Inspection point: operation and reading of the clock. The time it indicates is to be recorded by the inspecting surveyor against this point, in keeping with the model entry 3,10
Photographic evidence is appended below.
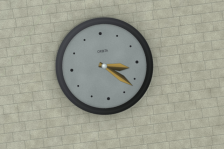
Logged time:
3,22
